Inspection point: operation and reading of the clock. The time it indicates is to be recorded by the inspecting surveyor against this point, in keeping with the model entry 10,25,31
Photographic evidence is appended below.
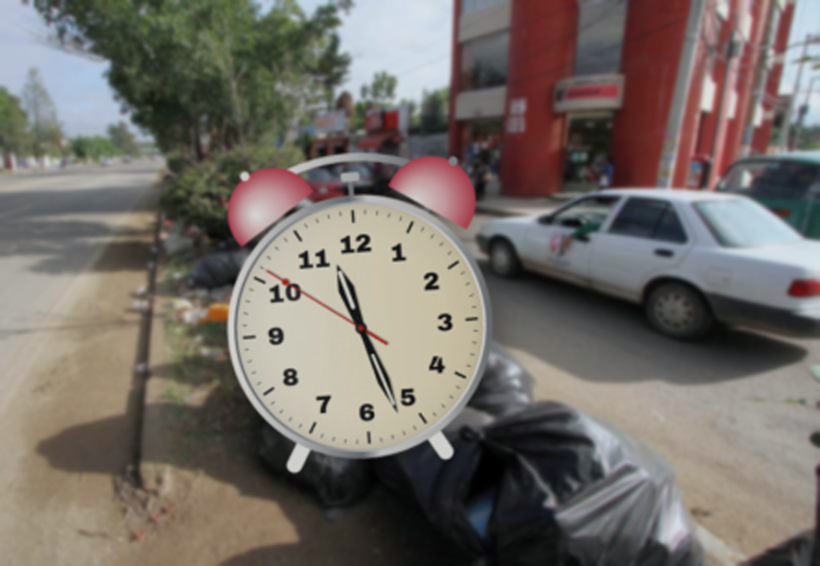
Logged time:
11,26,51
